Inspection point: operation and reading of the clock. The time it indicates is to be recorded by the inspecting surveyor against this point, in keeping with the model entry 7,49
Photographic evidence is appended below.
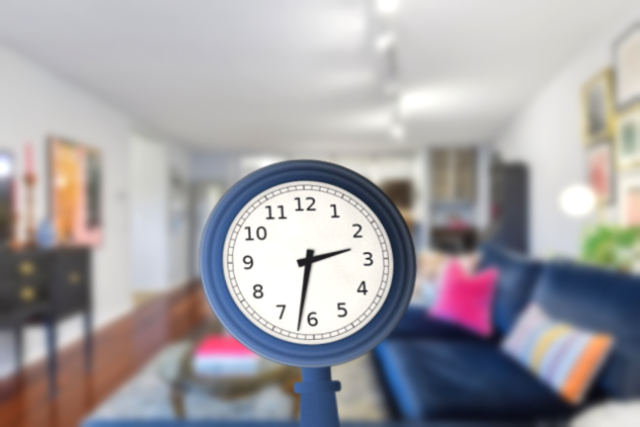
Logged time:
2,32
